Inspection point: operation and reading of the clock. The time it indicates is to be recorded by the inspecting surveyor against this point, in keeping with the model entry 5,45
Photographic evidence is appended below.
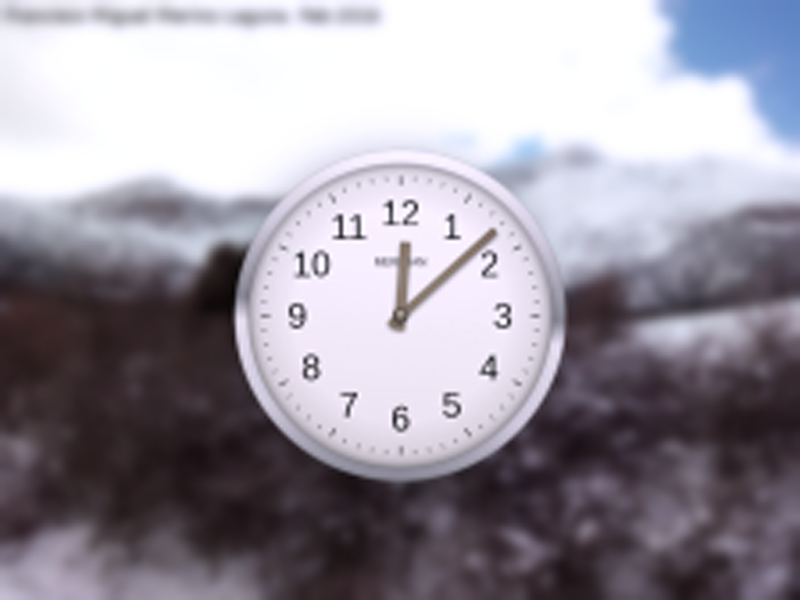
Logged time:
12,08
